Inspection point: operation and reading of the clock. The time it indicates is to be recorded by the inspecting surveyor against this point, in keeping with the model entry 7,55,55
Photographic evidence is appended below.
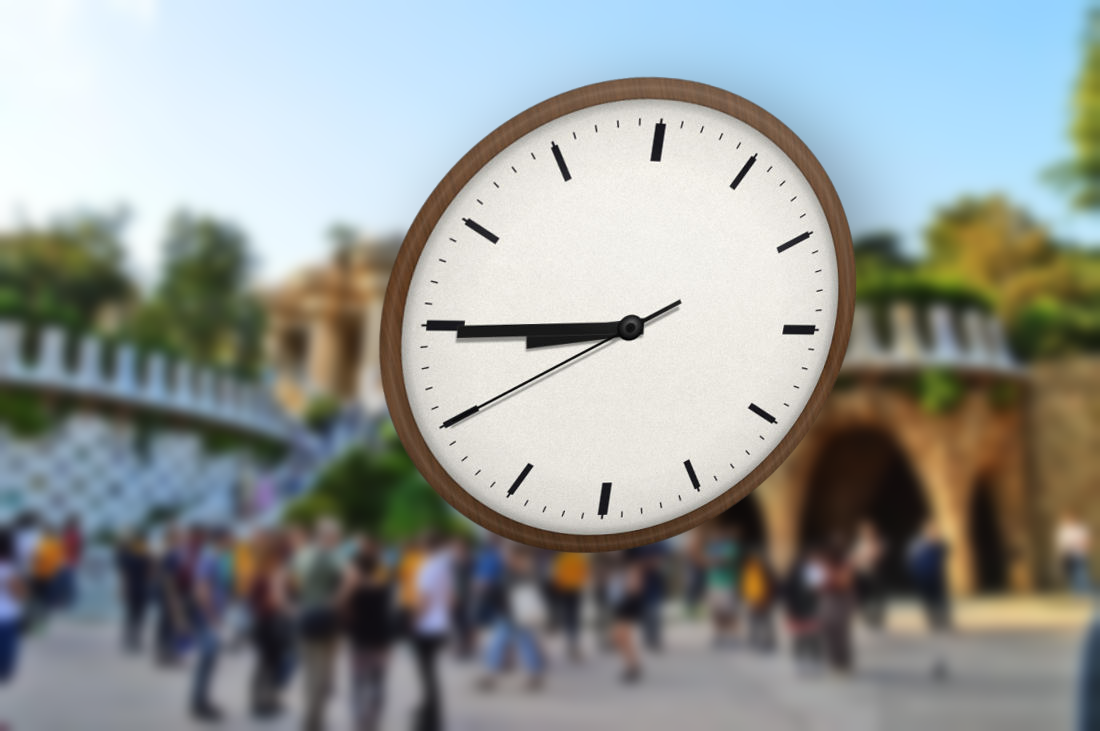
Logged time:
8,44,40
